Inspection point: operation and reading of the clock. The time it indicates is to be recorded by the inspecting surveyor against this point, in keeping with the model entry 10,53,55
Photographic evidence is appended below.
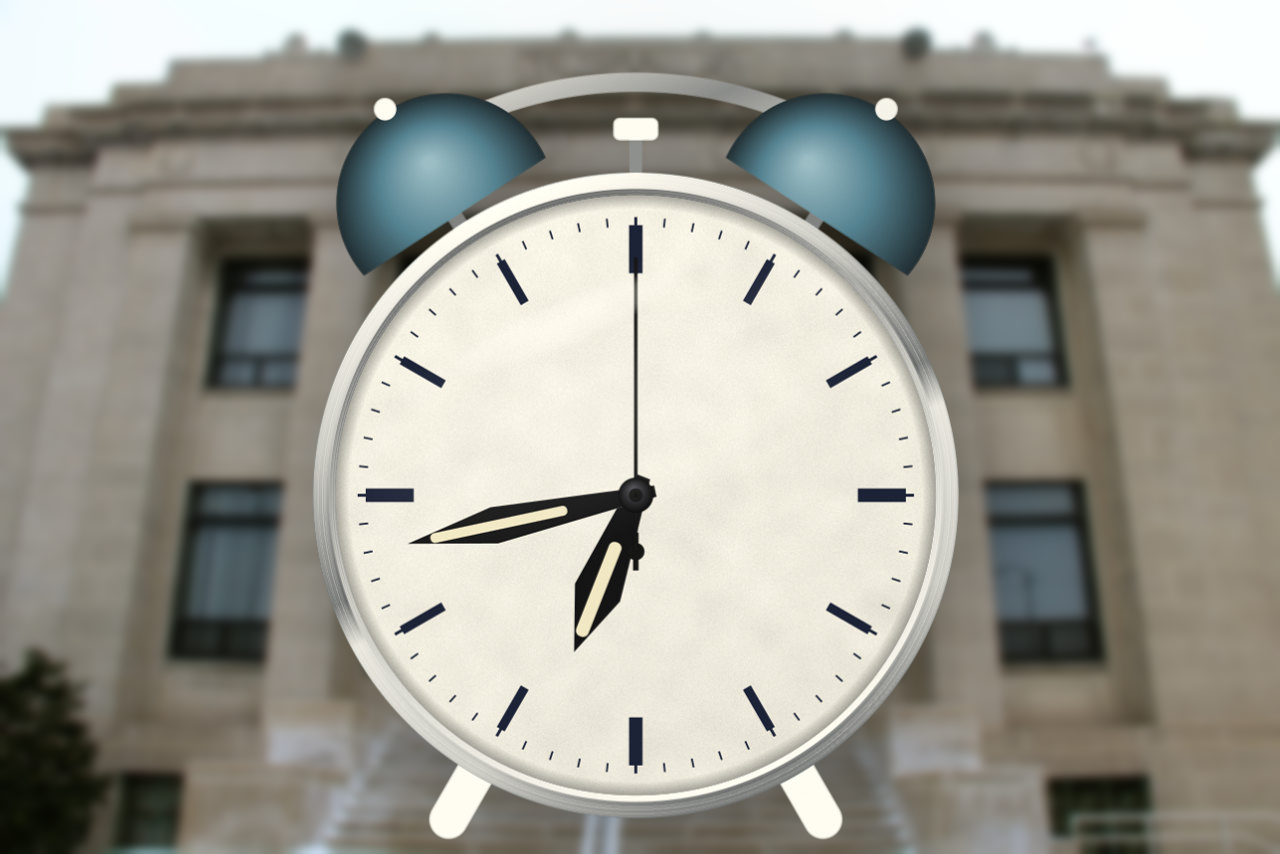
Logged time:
6,43,00
